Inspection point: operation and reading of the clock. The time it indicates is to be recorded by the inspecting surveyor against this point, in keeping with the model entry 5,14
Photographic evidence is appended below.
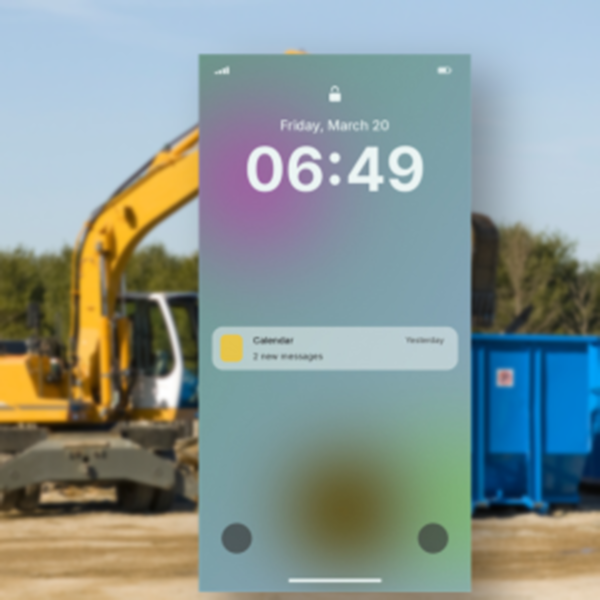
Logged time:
6,49
